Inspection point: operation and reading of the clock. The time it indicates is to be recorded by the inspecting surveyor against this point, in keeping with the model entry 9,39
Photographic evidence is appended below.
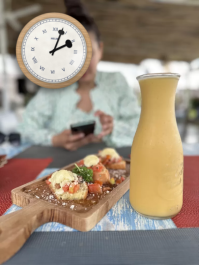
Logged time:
2,03
